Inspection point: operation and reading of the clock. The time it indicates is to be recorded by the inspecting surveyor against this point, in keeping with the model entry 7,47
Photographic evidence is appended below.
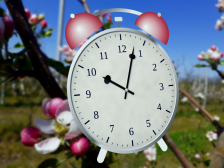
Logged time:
10,03
